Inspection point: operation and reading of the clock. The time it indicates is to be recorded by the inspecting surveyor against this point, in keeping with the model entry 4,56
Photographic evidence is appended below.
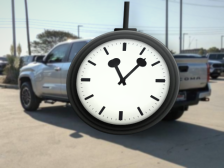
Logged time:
11,07
